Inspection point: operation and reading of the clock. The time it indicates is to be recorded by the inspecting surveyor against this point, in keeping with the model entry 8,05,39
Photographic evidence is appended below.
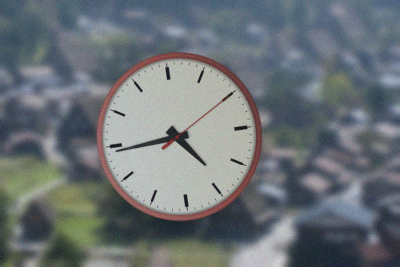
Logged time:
4,44,10
